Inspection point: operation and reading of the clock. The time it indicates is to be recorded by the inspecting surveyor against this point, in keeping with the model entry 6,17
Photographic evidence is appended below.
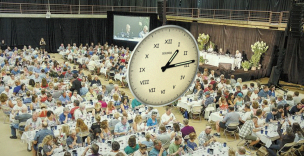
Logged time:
1,14
